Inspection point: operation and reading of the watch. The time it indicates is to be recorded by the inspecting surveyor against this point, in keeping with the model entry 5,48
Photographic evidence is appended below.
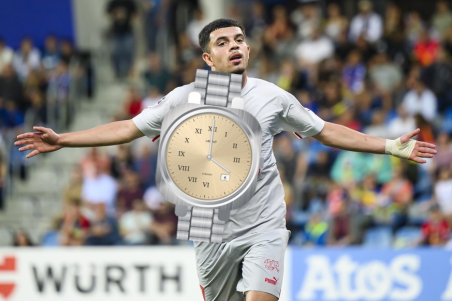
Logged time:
4,00
